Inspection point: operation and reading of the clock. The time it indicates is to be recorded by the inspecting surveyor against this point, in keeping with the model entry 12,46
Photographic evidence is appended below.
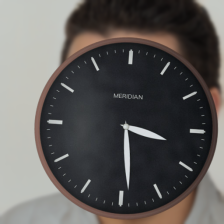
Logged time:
3,29
